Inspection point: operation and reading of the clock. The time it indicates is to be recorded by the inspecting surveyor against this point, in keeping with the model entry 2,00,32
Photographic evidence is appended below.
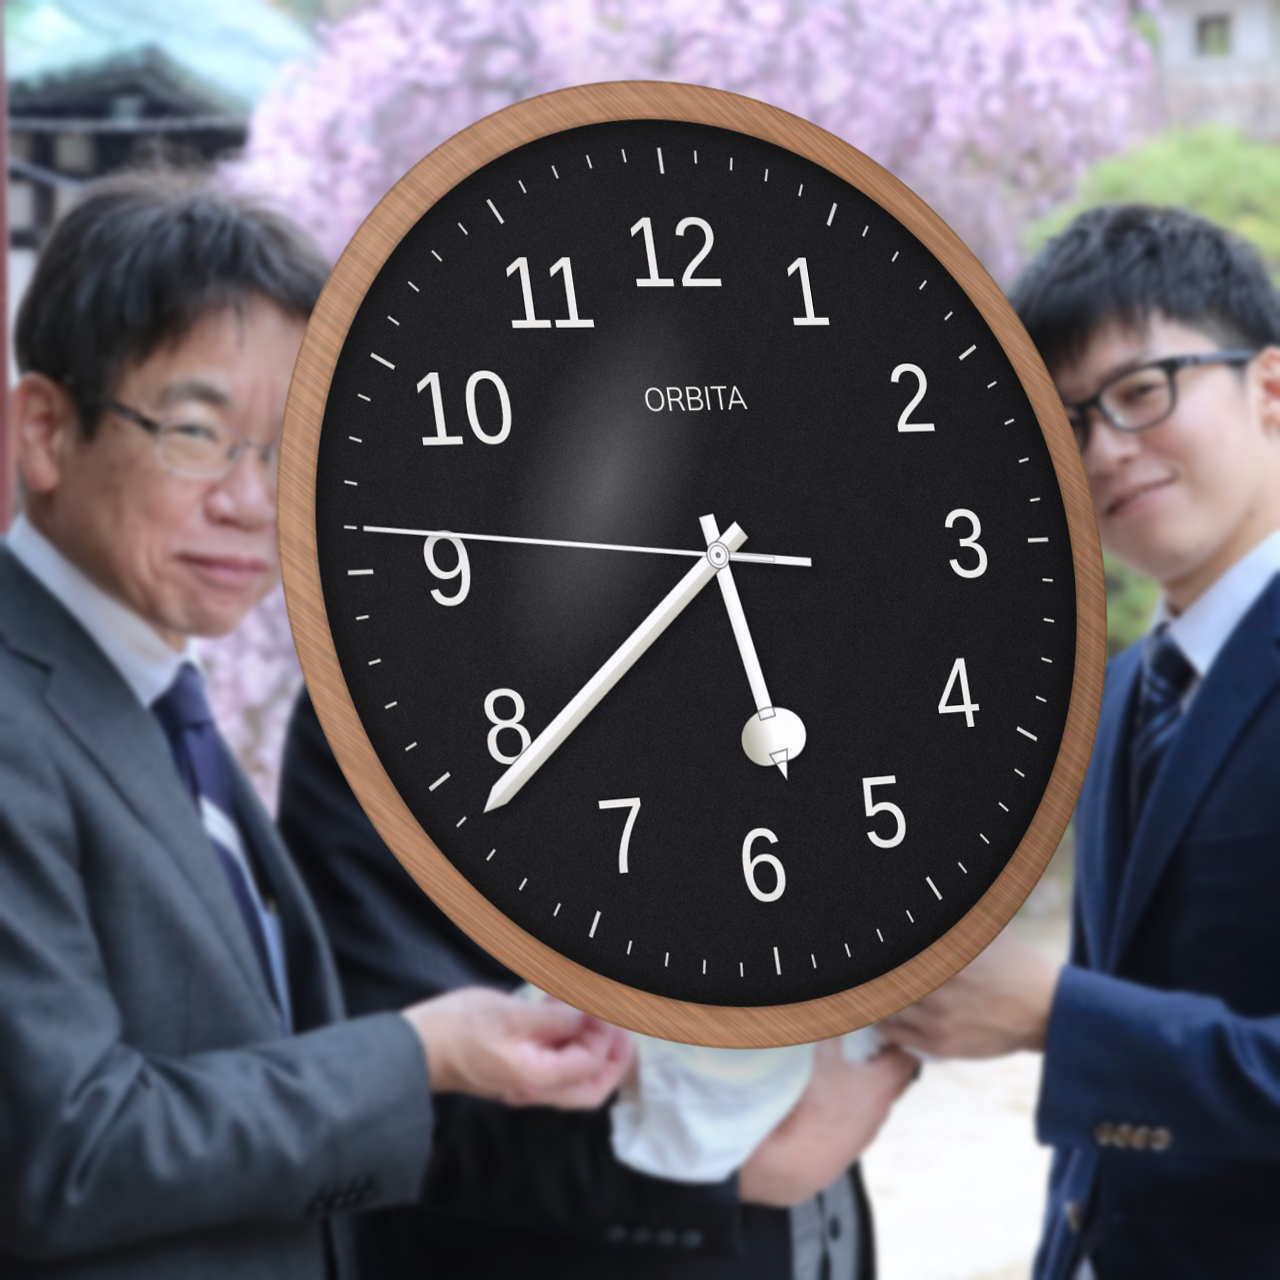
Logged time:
5,38,46
